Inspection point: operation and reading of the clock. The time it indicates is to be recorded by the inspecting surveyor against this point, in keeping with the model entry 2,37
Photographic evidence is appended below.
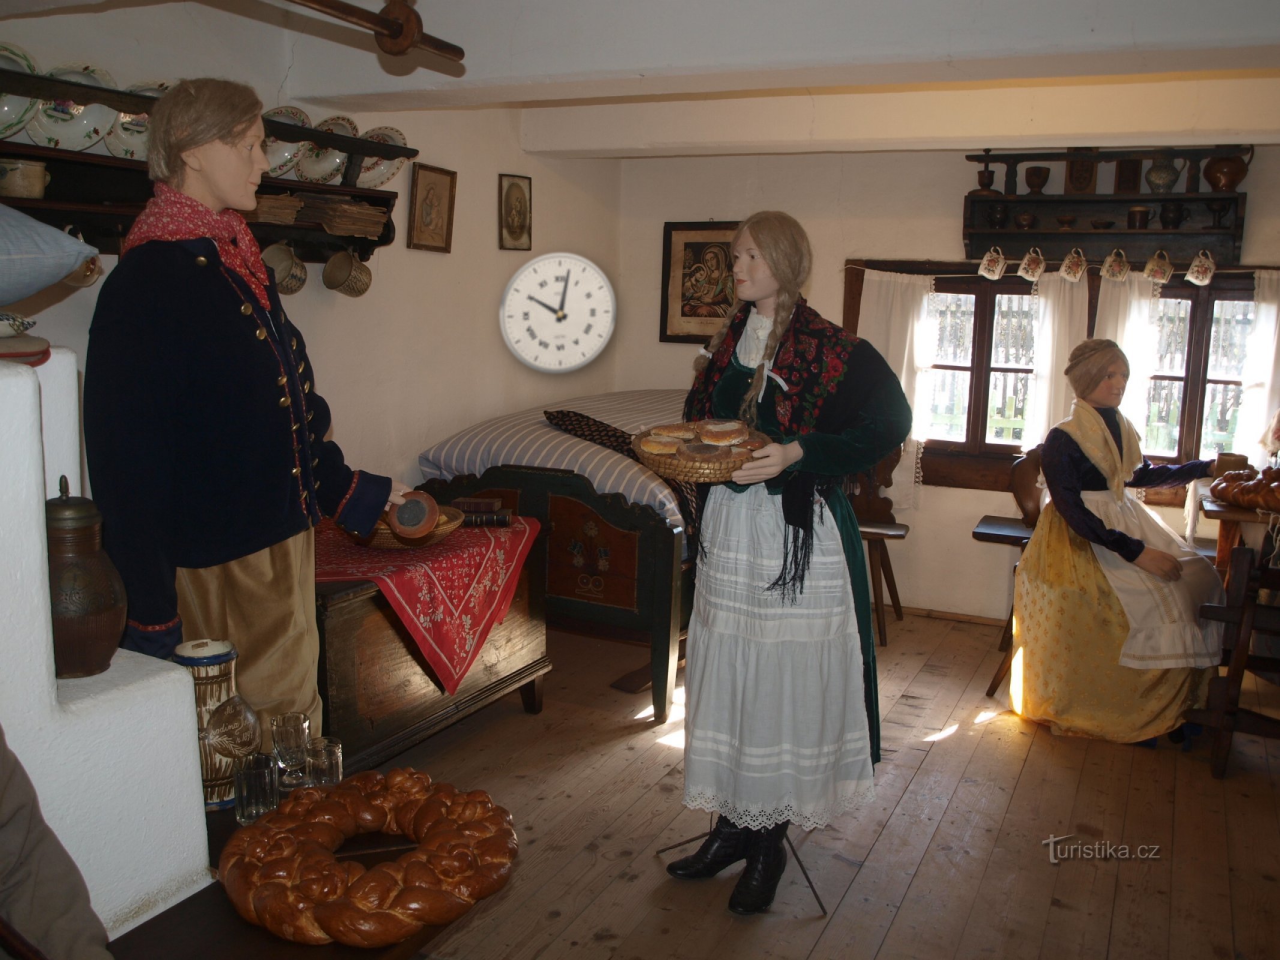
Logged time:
10,02
